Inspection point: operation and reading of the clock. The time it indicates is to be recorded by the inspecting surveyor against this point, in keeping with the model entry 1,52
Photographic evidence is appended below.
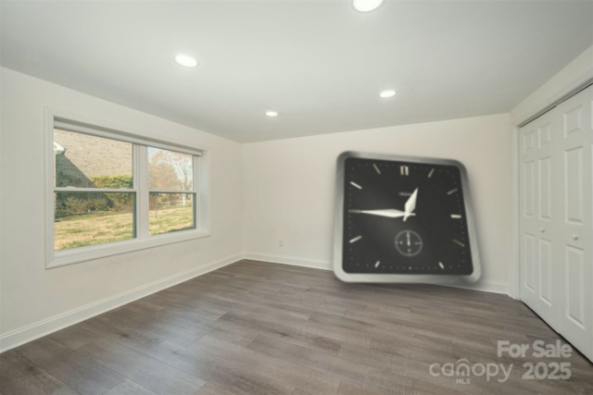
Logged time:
12,45
